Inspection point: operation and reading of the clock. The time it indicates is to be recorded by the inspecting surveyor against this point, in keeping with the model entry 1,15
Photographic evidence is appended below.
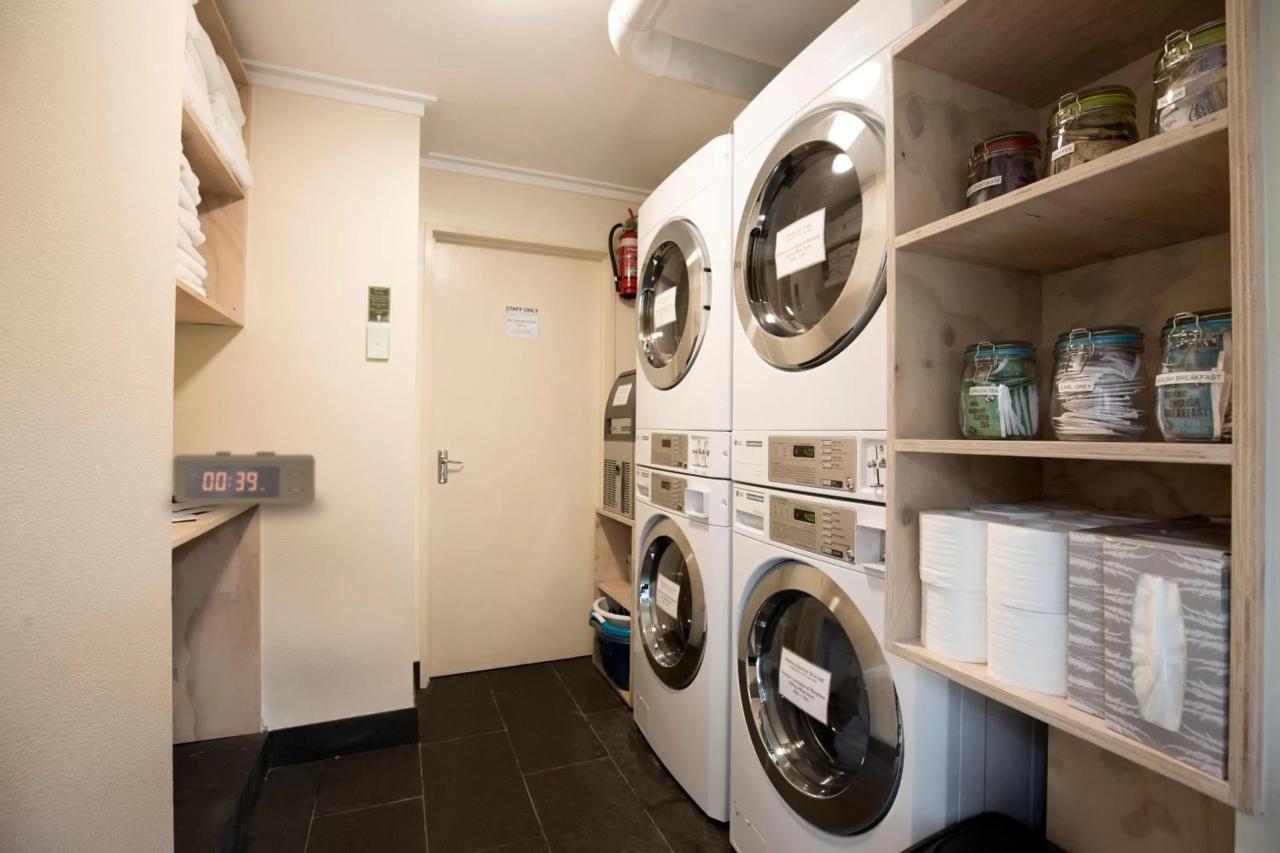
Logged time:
0,39
